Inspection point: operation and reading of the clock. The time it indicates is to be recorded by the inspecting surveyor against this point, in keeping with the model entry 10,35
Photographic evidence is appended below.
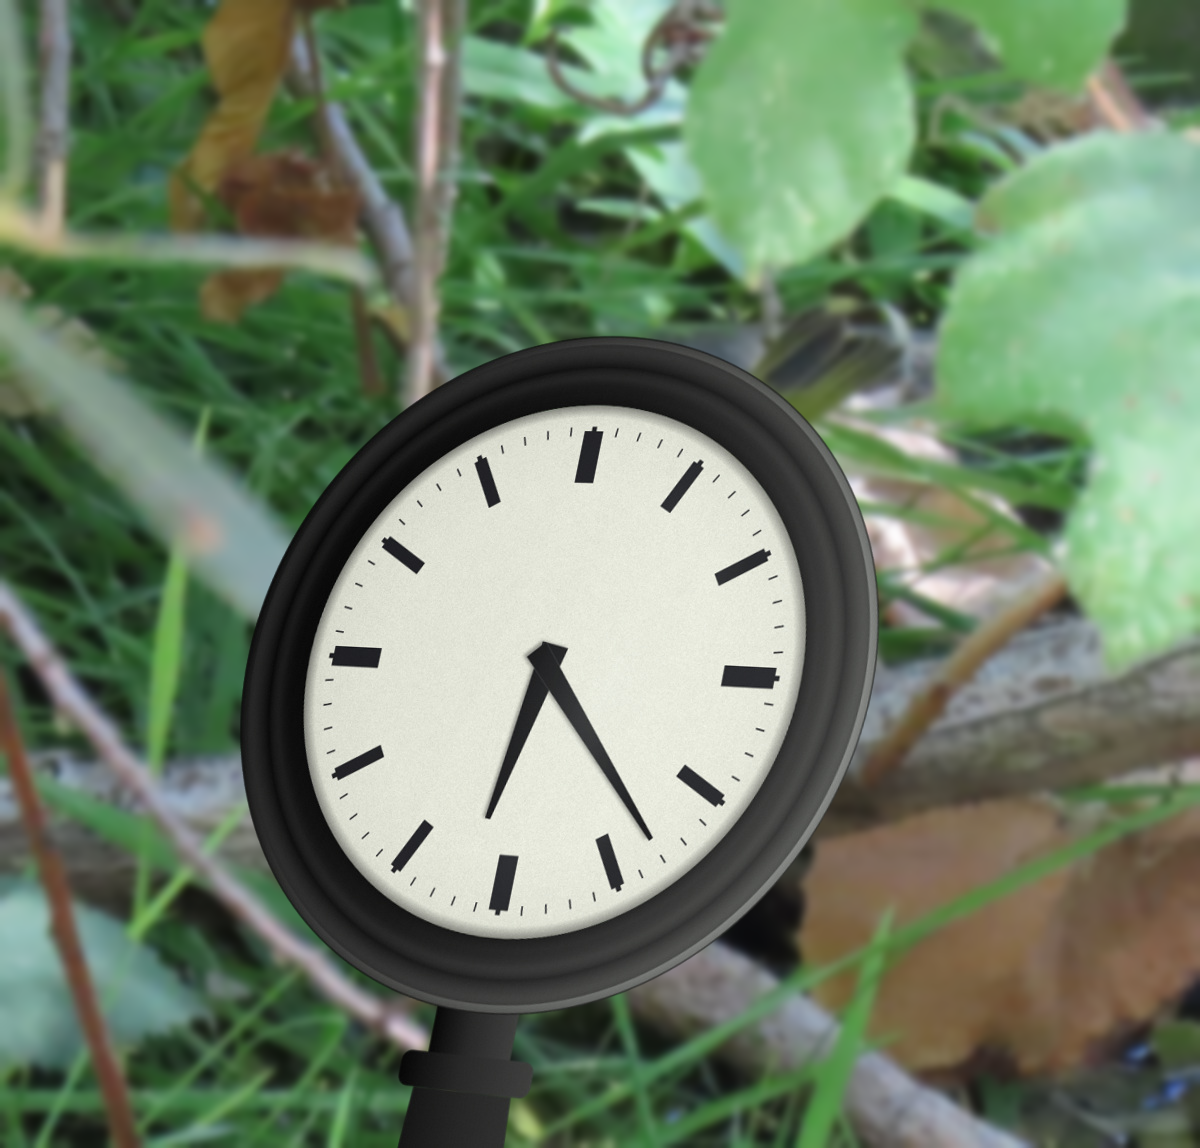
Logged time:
6,23
